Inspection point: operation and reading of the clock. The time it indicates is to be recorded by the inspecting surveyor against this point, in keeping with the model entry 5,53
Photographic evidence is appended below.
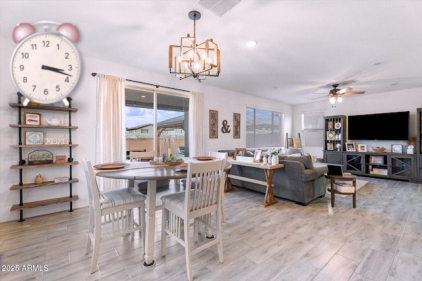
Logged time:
3,18
